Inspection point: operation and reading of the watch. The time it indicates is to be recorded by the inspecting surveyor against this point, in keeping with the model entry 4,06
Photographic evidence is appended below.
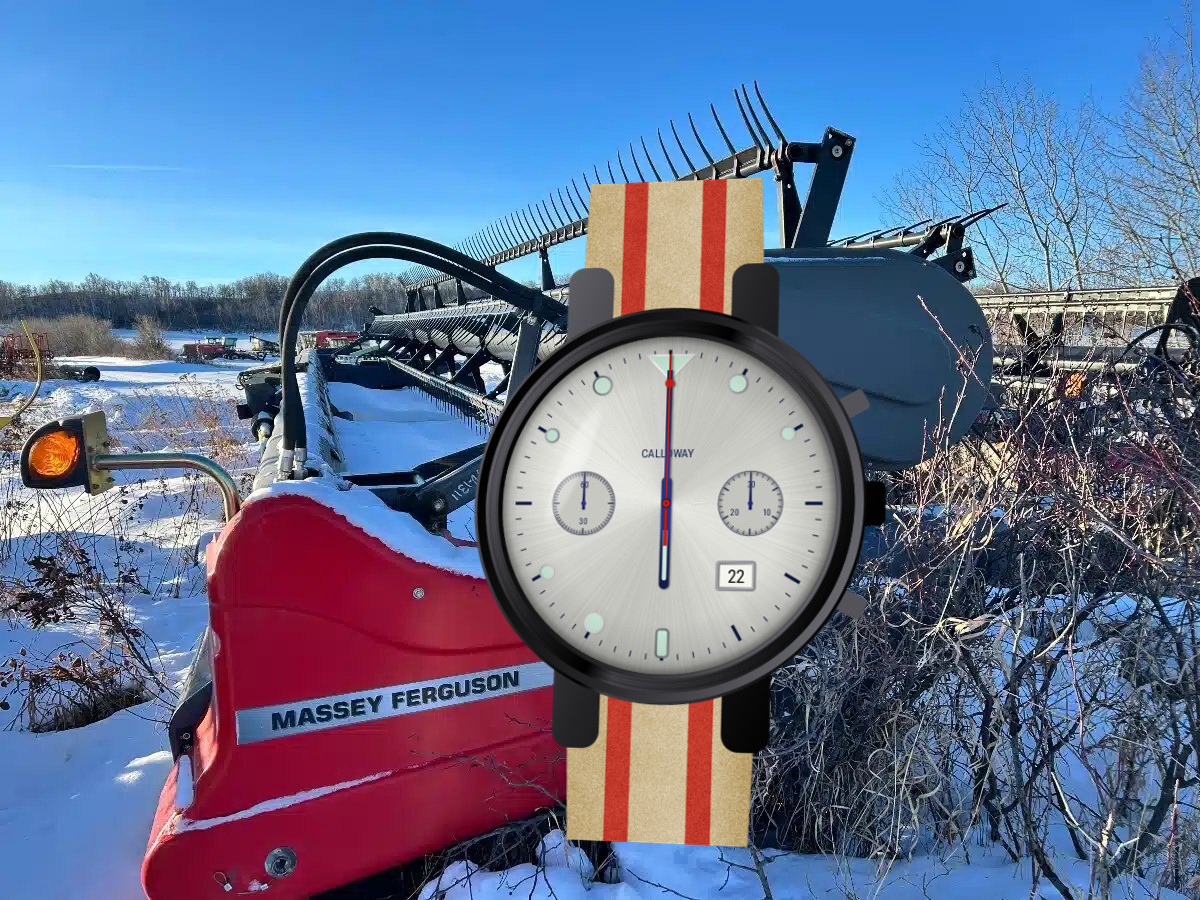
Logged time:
6,00
